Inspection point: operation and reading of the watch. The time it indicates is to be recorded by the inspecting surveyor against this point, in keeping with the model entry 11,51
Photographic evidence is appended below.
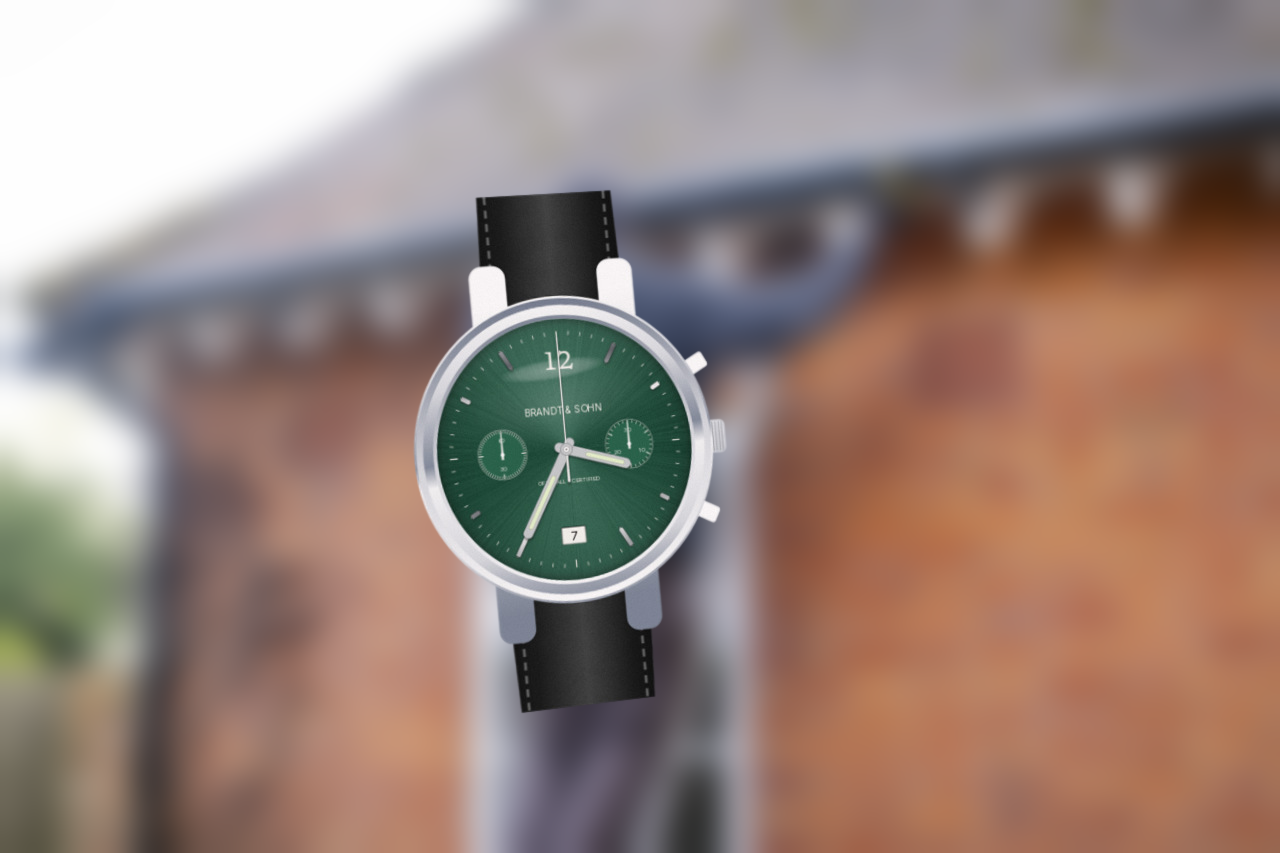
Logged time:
3,35
